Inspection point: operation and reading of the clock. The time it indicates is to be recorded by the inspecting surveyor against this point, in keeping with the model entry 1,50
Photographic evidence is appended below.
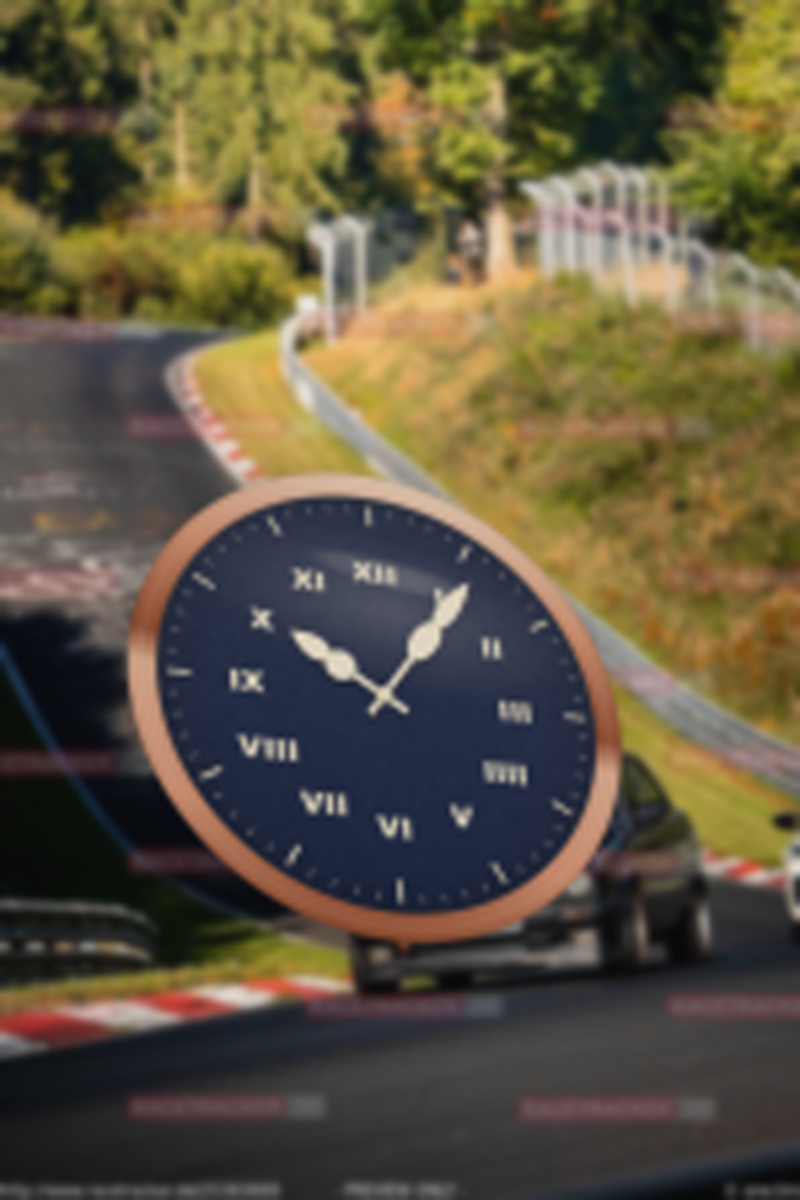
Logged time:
10,06
